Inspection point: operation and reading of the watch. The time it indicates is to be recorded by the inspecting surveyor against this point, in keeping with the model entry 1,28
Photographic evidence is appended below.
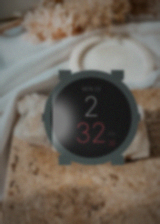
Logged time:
2,32
